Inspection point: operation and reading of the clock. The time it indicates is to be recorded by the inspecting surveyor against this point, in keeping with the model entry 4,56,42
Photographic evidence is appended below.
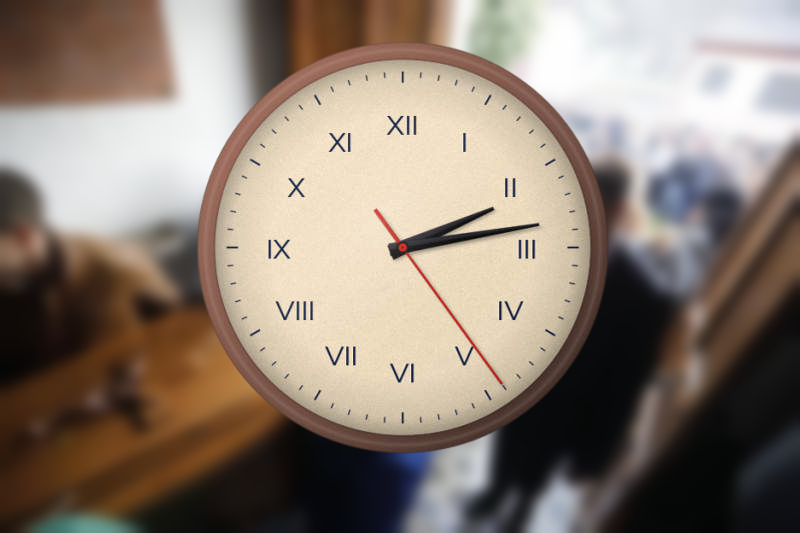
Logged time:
2,13,24
